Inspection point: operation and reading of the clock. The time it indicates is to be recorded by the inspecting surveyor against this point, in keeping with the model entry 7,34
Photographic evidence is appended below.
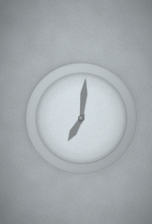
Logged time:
7,01
